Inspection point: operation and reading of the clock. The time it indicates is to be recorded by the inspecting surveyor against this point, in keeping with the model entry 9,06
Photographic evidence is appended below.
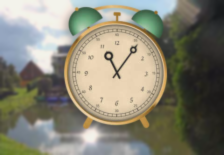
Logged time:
11,06
